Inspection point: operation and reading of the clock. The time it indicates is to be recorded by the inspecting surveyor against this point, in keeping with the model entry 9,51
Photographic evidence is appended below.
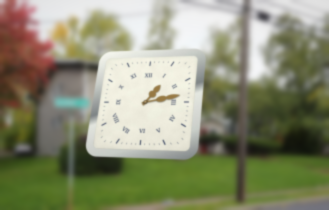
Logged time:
1,13
